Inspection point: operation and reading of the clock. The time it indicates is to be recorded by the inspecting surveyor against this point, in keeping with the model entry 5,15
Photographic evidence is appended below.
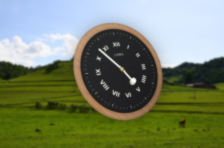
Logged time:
4,53
